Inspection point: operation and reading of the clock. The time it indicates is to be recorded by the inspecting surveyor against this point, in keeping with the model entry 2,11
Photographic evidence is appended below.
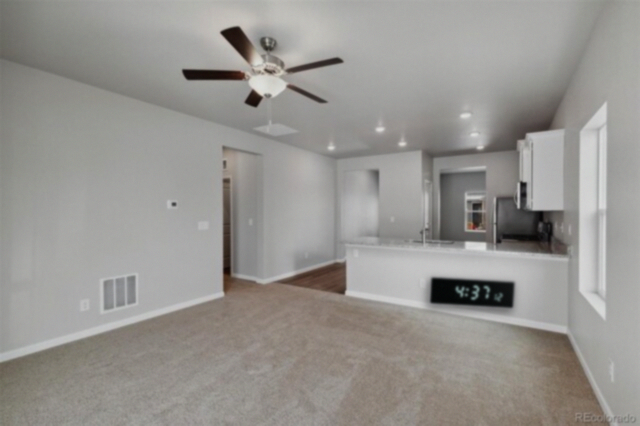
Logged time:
4,37
